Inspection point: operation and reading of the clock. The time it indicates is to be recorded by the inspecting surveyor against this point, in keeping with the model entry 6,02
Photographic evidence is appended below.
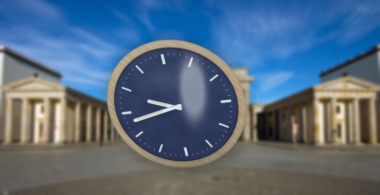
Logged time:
9,43
